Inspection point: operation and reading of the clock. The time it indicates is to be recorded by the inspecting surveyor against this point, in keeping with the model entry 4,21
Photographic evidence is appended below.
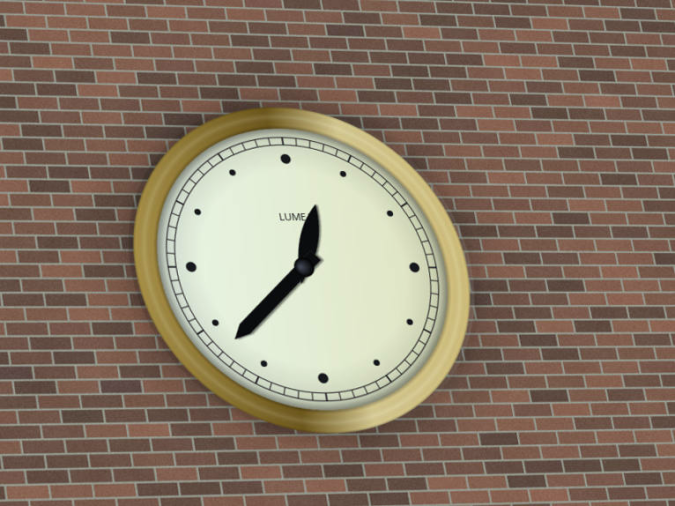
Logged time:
12,38
